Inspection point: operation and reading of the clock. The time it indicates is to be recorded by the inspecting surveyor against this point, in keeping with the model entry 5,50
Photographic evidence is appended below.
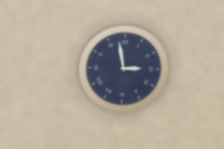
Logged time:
2,58
